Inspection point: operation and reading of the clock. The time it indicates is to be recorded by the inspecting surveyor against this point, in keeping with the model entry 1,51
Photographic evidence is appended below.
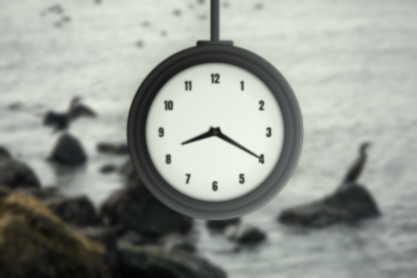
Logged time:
8,20
